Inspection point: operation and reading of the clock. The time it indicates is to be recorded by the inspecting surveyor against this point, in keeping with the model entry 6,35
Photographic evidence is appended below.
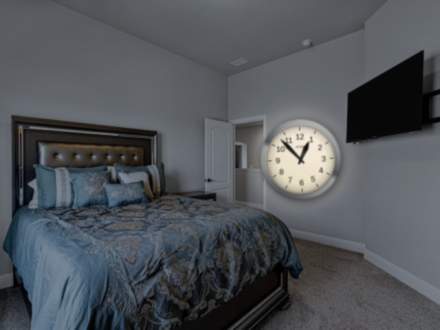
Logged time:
12,53
